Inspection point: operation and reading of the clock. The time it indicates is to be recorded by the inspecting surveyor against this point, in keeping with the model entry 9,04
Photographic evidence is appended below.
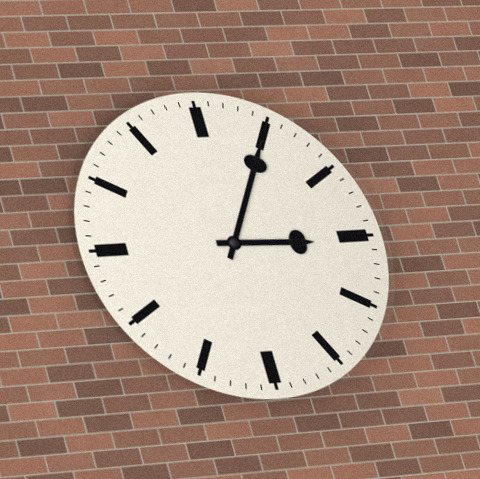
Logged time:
3,05
